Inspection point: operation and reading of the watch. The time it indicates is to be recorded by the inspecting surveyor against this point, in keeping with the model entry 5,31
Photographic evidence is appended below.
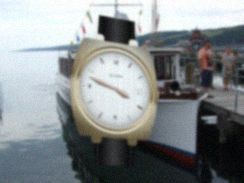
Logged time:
3,48
